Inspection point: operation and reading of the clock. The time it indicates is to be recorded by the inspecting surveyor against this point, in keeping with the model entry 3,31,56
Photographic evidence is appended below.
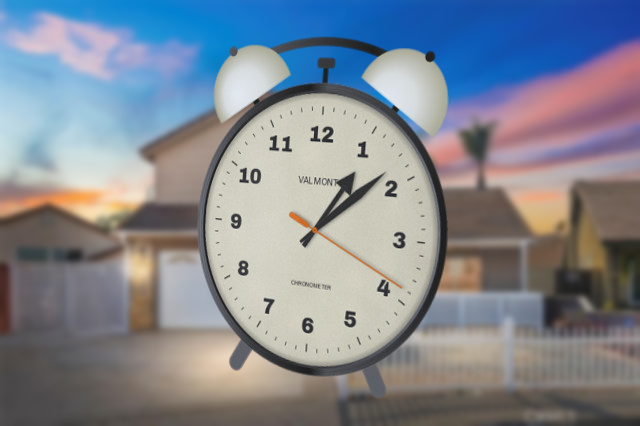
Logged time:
1,08,19
